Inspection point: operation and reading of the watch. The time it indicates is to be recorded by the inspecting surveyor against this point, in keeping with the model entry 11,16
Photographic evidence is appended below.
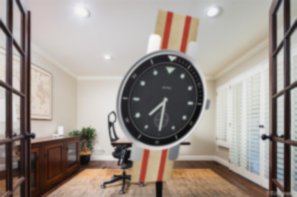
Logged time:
7,30
